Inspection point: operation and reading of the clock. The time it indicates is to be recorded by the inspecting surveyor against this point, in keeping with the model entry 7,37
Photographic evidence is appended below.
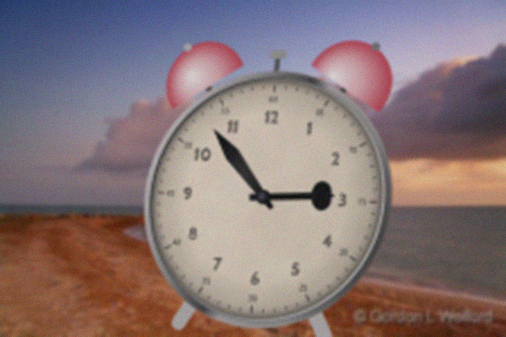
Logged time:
2,53
